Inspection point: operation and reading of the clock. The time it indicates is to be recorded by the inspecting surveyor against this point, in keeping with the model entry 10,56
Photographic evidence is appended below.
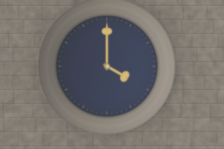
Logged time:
4,00
